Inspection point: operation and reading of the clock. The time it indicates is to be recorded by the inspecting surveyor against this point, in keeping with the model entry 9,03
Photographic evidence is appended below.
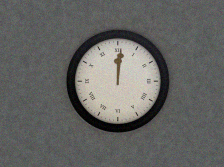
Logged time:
12,01
